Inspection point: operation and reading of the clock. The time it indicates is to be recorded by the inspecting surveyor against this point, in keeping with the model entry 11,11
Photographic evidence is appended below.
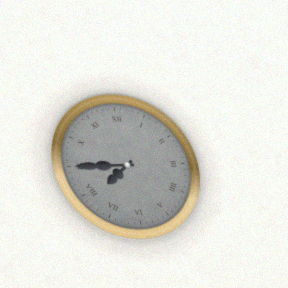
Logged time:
7,45
